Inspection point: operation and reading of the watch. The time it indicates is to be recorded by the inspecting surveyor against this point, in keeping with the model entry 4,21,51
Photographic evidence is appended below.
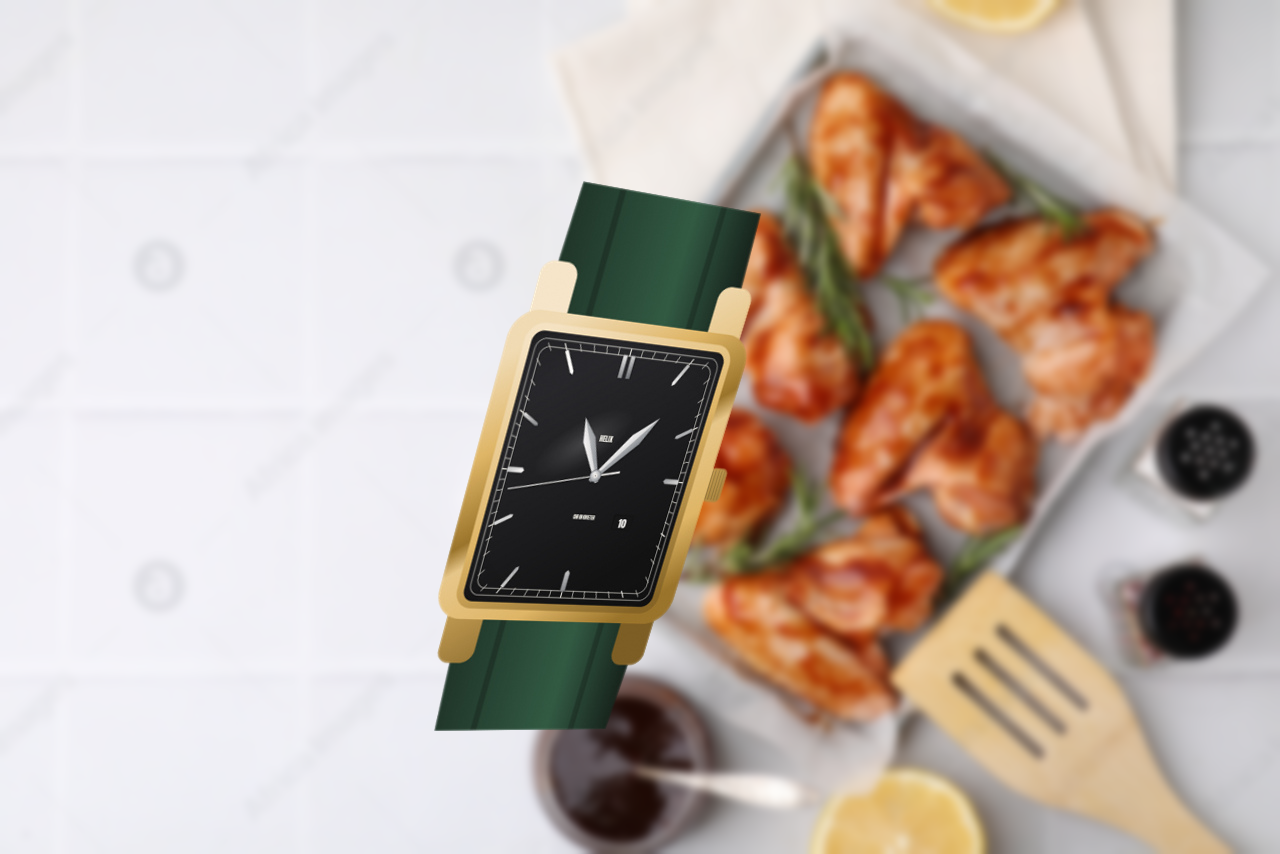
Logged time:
11,06,43
